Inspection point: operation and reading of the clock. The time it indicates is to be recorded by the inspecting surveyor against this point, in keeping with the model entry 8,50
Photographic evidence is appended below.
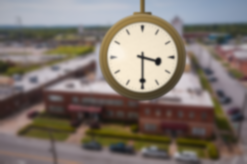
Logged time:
3,30
